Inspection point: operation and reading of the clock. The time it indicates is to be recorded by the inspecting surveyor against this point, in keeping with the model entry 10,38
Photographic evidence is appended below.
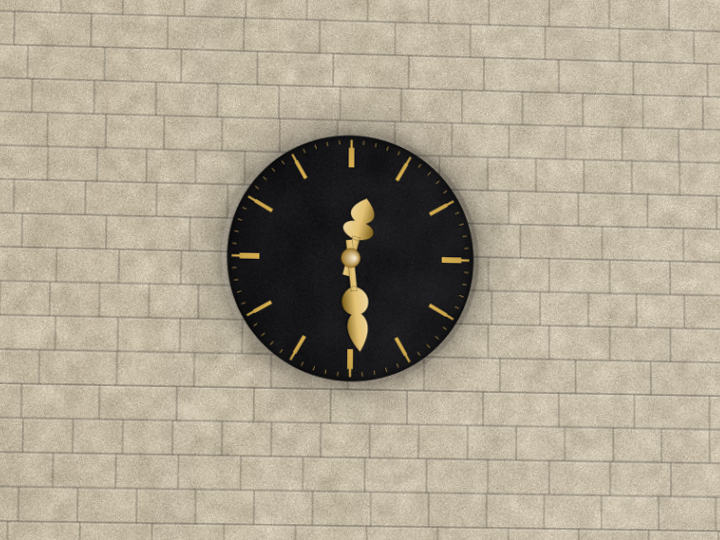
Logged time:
12,29
